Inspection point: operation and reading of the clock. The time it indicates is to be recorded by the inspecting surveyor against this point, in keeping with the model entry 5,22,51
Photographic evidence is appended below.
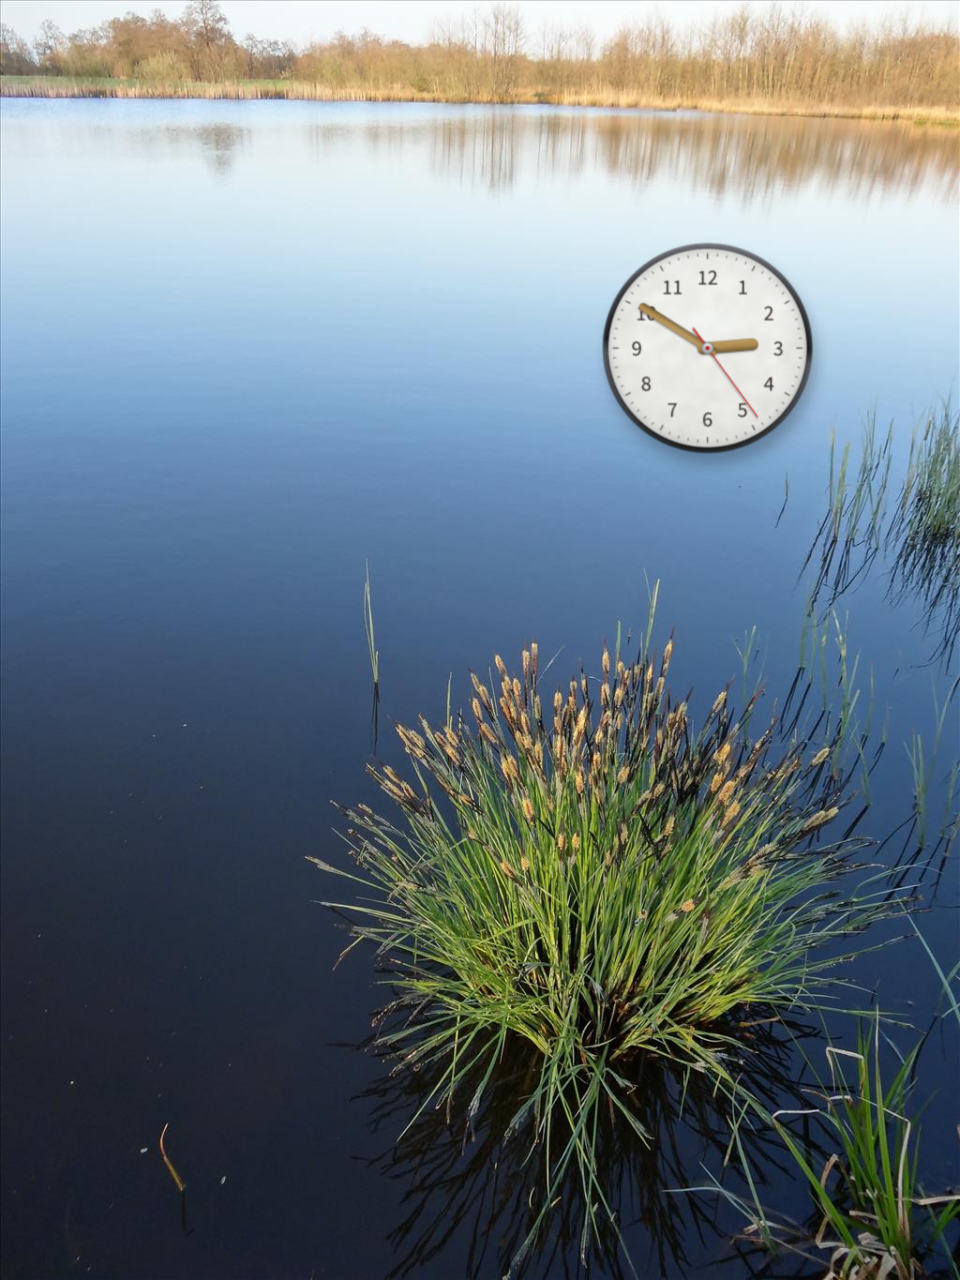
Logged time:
2,50,24
